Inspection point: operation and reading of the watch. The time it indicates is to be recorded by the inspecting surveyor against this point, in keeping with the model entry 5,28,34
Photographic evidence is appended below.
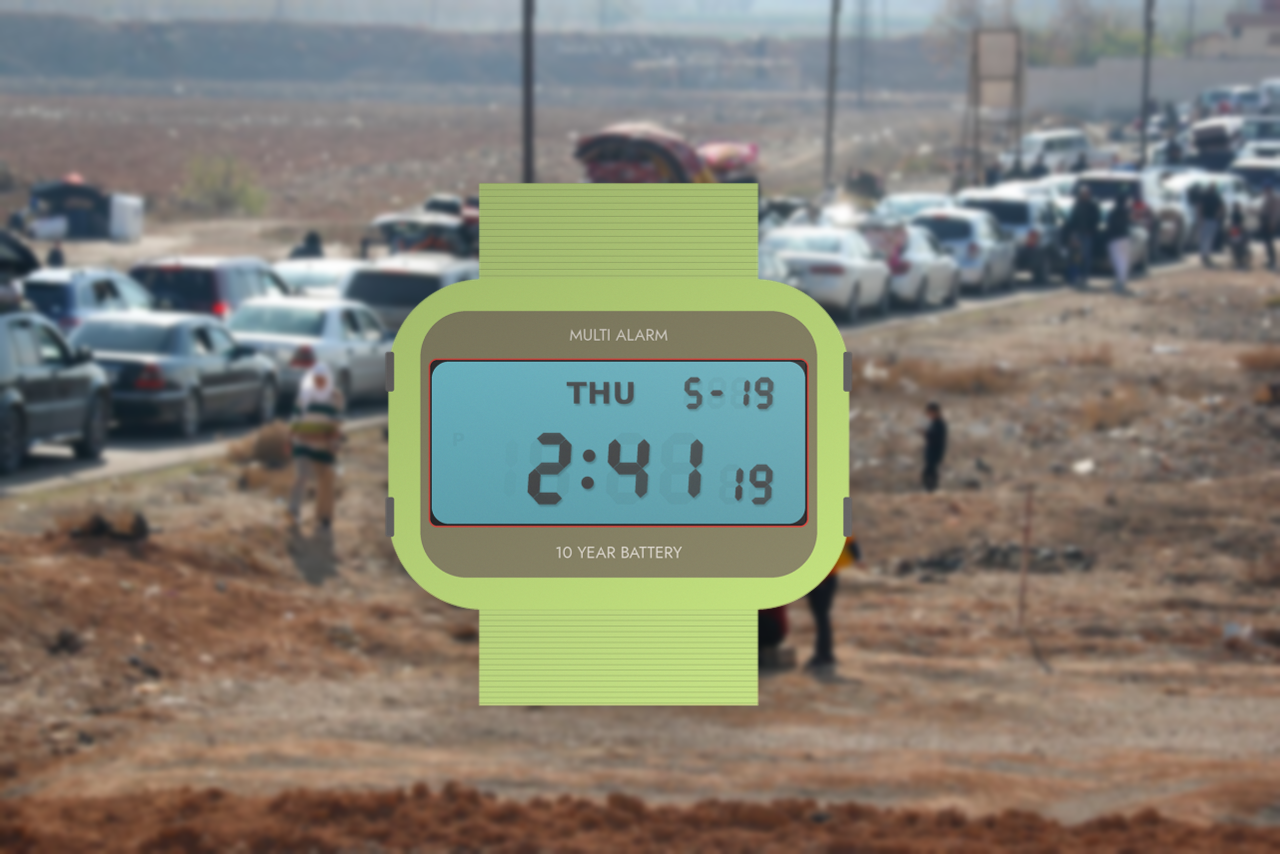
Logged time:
2,41,19
